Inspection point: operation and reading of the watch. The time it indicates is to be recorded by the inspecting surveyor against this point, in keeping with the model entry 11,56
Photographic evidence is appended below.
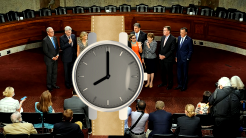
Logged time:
8,00
